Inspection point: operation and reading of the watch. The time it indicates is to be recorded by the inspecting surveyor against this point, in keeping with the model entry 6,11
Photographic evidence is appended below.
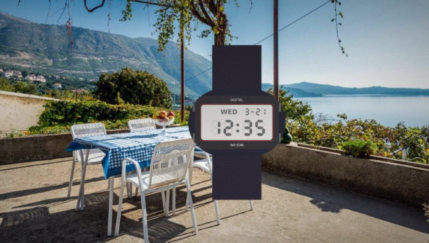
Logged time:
12,35
